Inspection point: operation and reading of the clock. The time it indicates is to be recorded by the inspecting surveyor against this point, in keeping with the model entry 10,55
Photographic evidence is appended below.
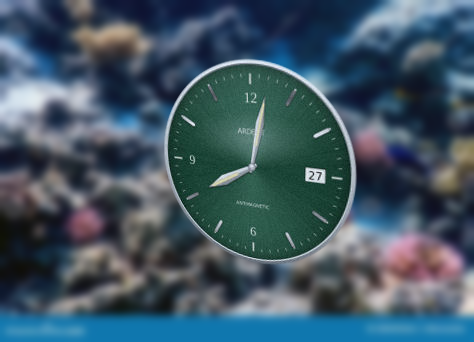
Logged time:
8,02
